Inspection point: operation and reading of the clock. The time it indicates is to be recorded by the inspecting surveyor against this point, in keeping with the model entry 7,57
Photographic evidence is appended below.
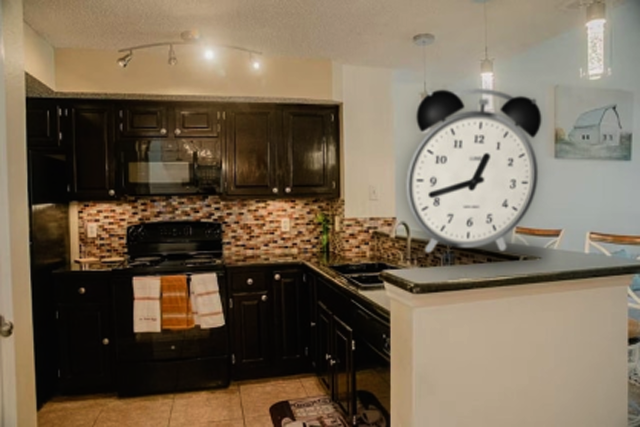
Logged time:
12,42
